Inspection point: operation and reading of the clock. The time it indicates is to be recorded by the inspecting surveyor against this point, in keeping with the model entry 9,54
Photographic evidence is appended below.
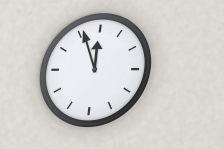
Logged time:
11,56
